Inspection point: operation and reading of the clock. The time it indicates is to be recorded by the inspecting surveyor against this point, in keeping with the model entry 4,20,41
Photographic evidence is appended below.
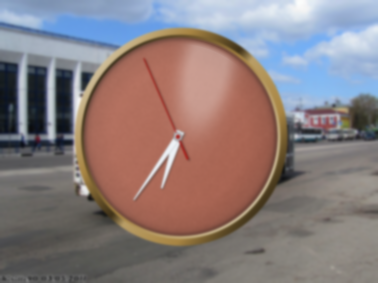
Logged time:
6,35,56
